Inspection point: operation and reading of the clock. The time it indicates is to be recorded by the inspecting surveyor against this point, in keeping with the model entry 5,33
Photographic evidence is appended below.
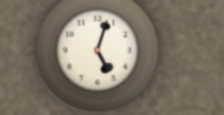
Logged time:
5,03
